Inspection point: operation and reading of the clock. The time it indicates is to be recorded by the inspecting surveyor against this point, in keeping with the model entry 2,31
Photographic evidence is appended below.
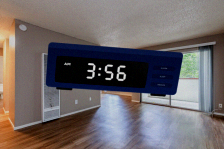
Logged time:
3,56
